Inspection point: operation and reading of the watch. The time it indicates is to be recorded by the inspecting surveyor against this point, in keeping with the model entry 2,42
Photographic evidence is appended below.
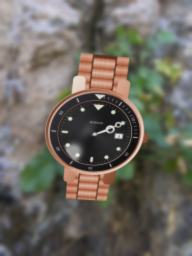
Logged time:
2,10
